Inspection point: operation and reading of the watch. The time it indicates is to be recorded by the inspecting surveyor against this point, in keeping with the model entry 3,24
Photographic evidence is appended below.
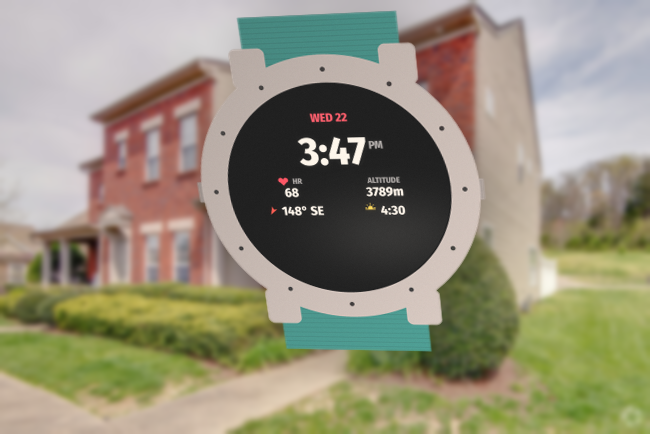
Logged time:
3,47
